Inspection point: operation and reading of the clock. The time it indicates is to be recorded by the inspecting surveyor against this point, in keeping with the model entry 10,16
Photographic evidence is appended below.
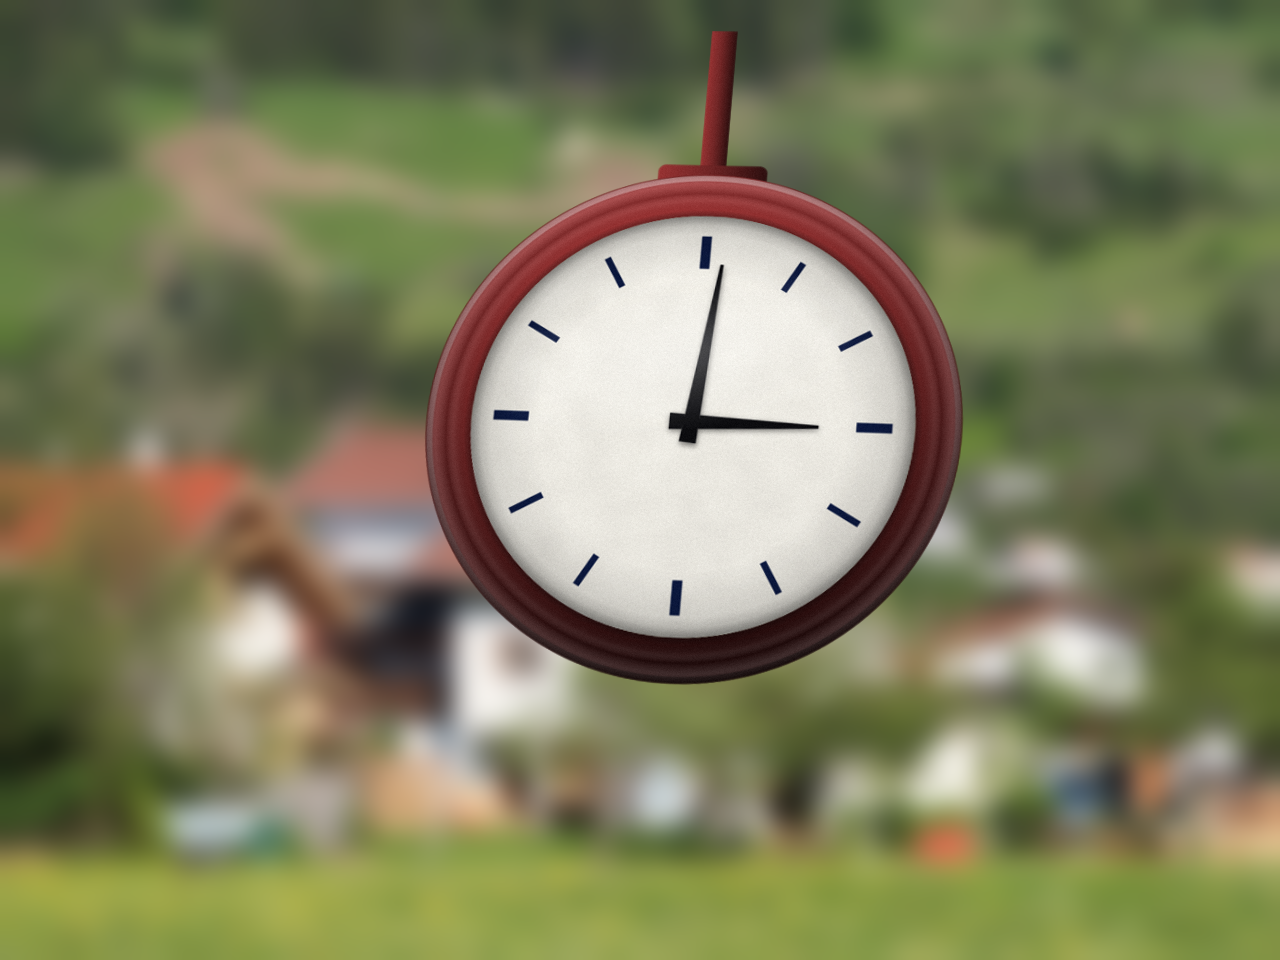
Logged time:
3,01
